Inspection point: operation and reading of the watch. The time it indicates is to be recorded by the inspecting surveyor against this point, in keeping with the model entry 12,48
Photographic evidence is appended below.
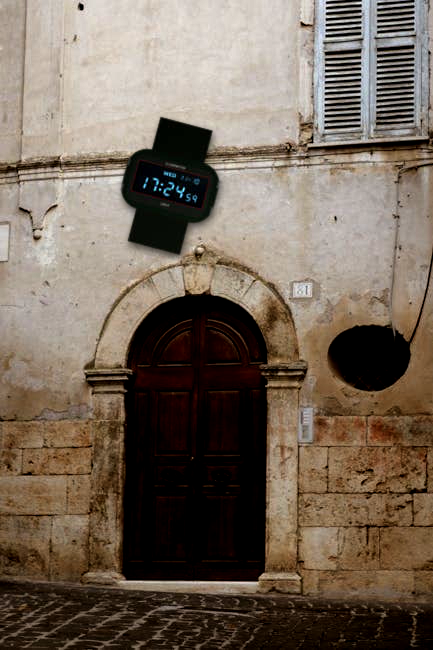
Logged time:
17,24
